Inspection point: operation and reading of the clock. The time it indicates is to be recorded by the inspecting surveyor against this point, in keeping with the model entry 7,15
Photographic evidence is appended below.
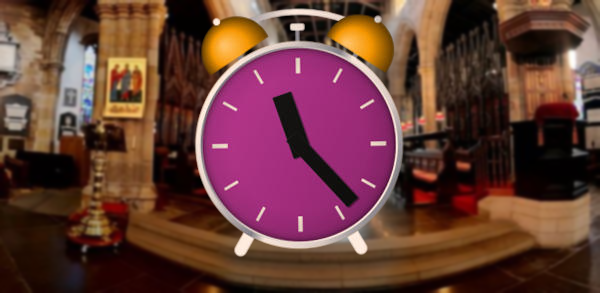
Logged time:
11,23
